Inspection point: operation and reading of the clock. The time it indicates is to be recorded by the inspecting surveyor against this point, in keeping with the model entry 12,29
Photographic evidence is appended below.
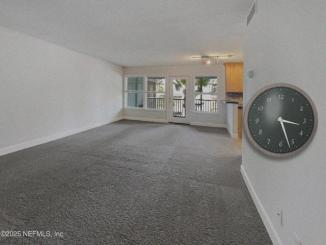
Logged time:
3,27
